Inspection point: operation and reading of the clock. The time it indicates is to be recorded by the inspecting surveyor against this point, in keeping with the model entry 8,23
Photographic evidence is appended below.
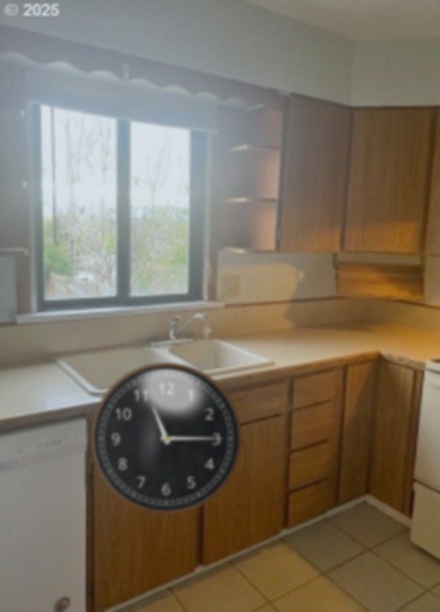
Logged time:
11,15
